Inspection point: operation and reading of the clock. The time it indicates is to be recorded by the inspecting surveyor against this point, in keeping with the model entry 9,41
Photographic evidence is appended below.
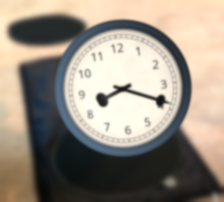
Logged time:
8,19
